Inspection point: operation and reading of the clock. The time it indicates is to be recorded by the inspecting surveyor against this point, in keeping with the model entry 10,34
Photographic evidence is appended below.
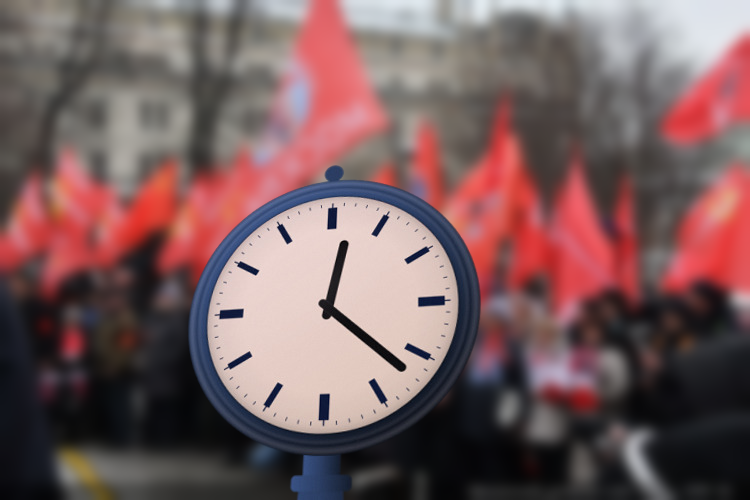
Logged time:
12,22
